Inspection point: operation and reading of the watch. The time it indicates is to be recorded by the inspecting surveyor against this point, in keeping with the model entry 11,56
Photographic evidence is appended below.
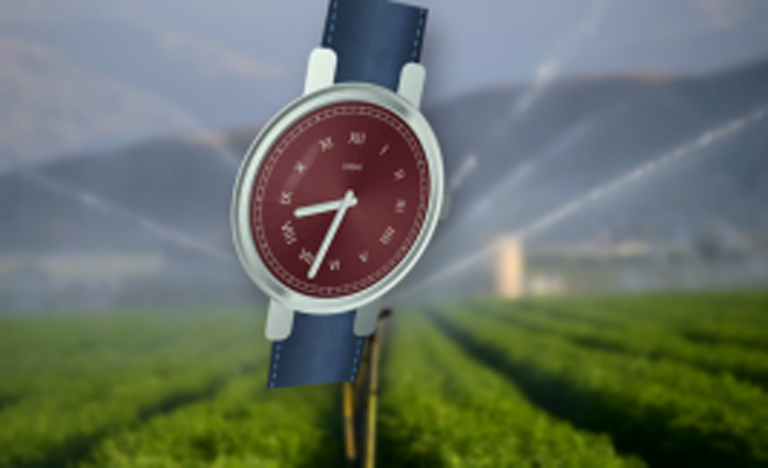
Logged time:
8,33
